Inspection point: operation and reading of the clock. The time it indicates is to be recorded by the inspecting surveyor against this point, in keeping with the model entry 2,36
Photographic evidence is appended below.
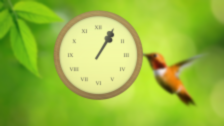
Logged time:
1,05
